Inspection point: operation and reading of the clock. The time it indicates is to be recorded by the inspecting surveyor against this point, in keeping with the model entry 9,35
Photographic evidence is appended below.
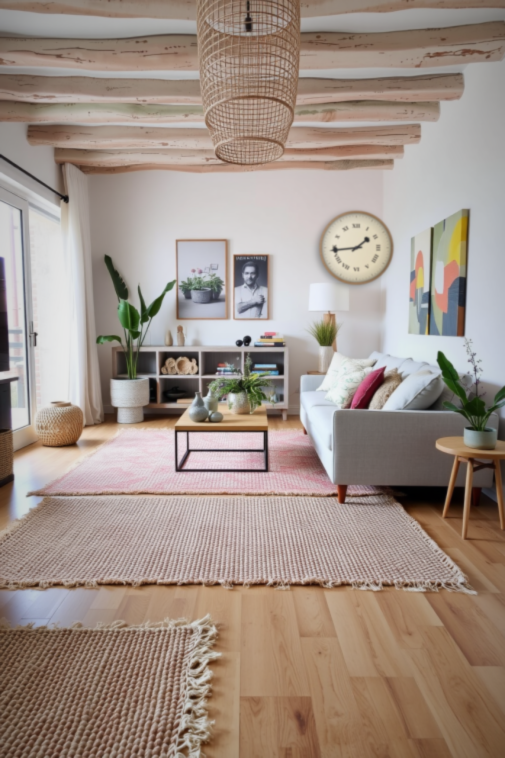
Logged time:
1,44
